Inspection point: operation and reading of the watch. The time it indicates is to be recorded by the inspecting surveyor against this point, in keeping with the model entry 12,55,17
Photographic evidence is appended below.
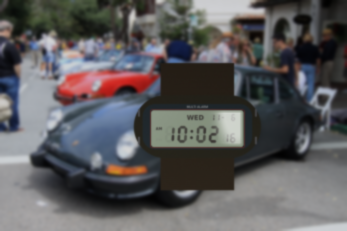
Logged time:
10,02,16
